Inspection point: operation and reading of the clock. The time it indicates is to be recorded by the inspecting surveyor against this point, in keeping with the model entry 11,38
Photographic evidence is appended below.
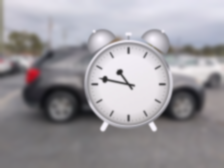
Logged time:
10,47
